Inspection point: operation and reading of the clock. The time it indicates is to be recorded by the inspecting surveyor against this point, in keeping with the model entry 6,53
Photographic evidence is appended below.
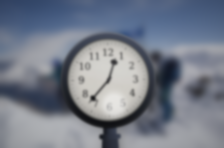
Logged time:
12,37
